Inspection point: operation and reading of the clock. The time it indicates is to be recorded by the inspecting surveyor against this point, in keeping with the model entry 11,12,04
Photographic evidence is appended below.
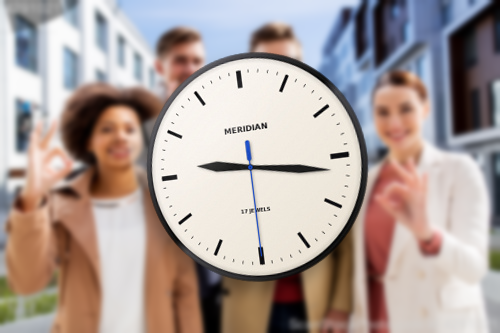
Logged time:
9,16,30
